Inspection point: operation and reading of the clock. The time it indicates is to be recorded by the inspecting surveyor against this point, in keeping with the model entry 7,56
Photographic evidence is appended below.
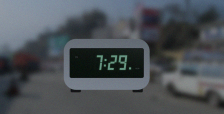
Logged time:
7,29
